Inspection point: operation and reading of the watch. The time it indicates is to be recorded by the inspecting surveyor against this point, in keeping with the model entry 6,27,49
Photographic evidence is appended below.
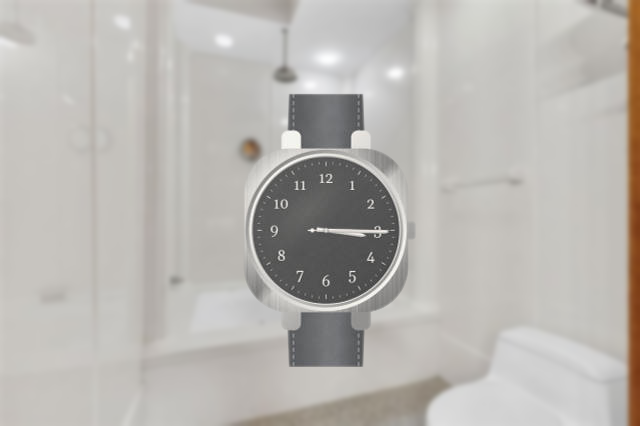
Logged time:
3,15,15
